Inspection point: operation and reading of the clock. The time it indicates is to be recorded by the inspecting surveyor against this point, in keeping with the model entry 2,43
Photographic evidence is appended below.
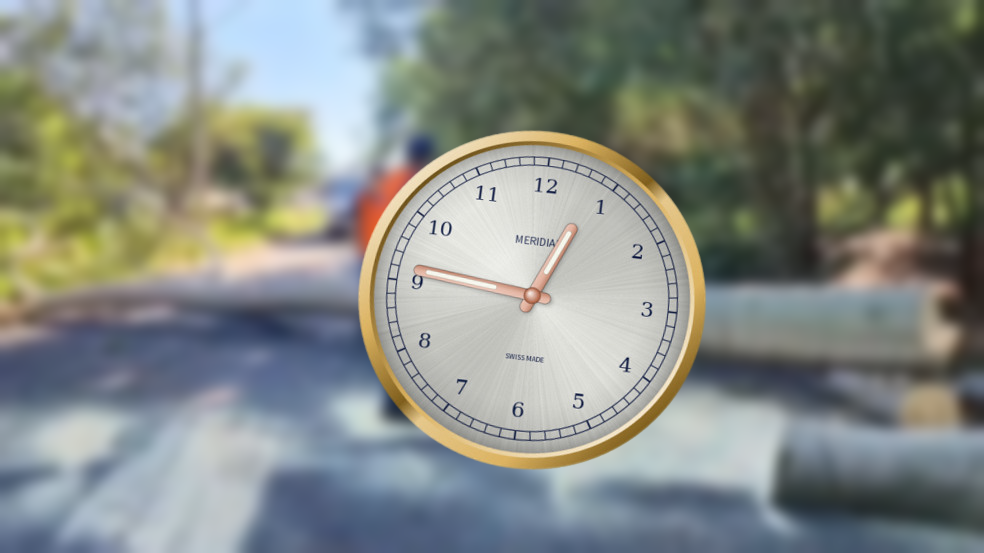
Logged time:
12,46
